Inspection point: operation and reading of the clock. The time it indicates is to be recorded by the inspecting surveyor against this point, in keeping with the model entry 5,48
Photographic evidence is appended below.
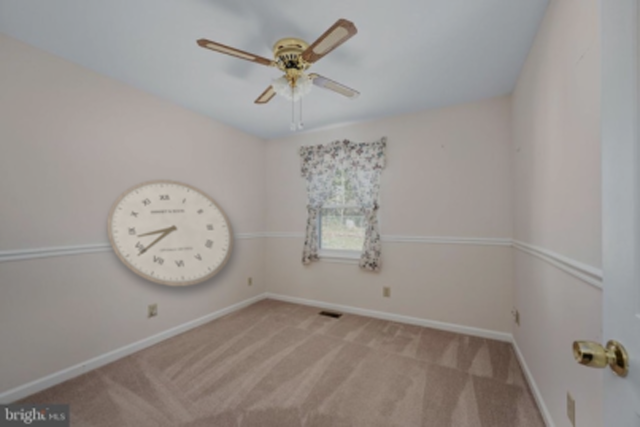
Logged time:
8,39
